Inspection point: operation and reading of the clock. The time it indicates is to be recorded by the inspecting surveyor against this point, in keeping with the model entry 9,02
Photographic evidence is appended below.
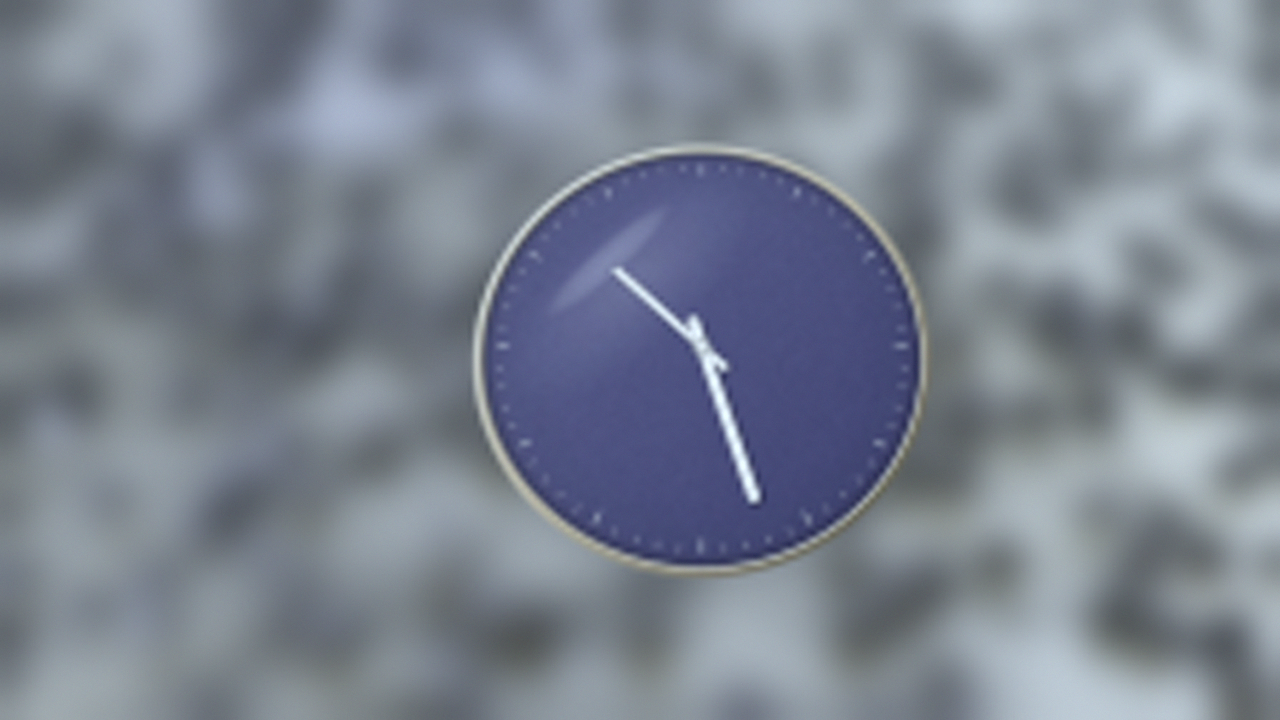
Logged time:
10,27
